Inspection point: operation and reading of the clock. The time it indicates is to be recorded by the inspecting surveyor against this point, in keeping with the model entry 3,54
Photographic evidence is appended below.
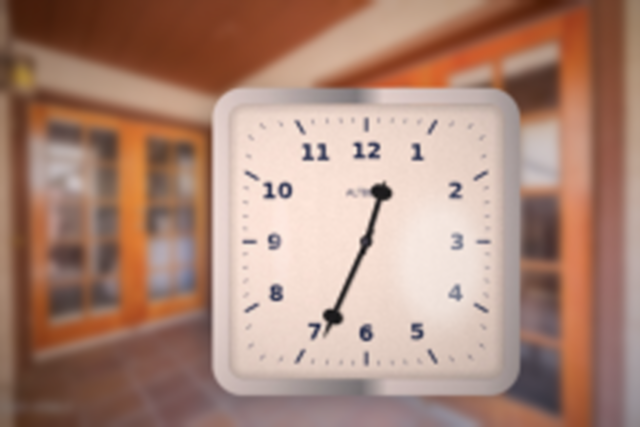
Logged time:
12,34
